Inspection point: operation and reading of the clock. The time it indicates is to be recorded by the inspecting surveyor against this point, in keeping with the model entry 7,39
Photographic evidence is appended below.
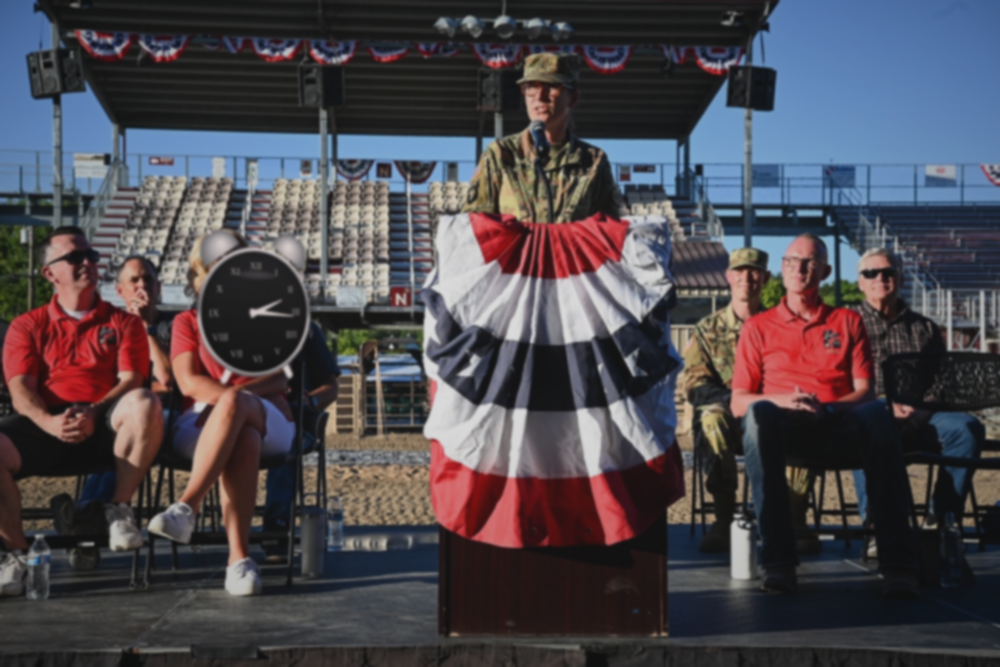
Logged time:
2,16
